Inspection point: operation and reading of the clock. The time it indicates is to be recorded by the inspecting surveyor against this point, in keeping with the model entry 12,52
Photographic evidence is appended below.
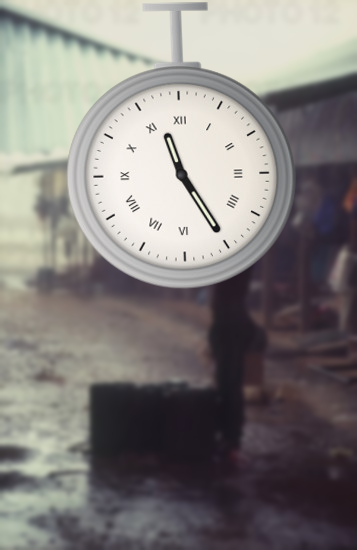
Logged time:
11,25
